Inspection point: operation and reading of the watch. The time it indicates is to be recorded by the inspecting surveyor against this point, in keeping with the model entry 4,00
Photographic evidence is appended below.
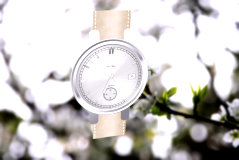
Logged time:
6,52
